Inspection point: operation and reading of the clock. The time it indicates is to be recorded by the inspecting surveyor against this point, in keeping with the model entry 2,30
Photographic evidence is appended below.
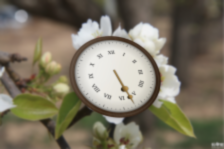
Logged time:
5,27
